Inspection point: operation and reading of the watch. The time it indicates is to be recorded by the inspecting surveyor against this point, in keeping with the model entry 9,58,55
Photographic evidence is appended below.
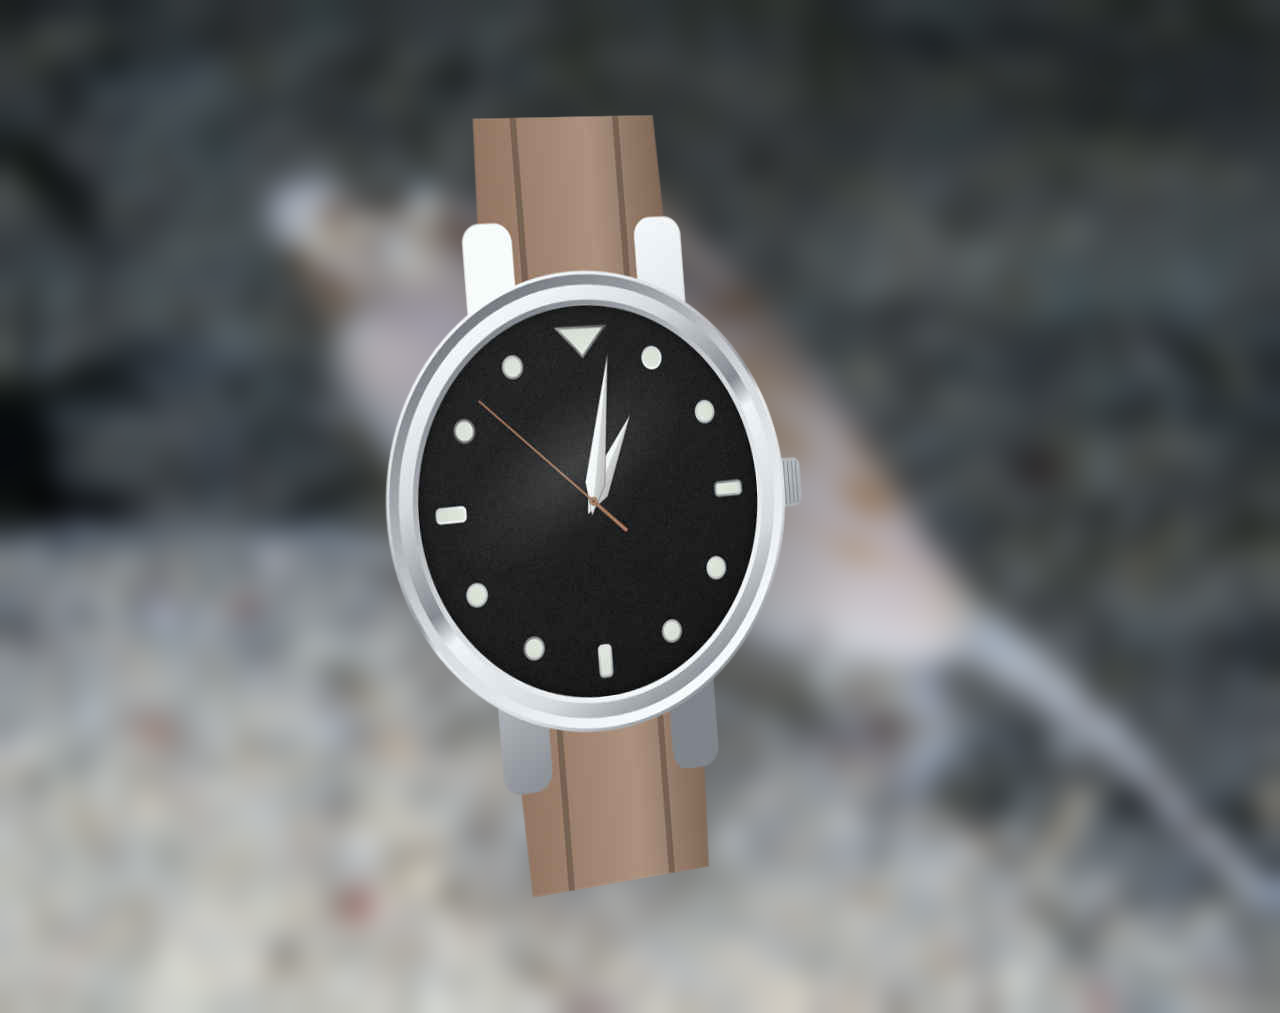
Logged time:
1,01,52
